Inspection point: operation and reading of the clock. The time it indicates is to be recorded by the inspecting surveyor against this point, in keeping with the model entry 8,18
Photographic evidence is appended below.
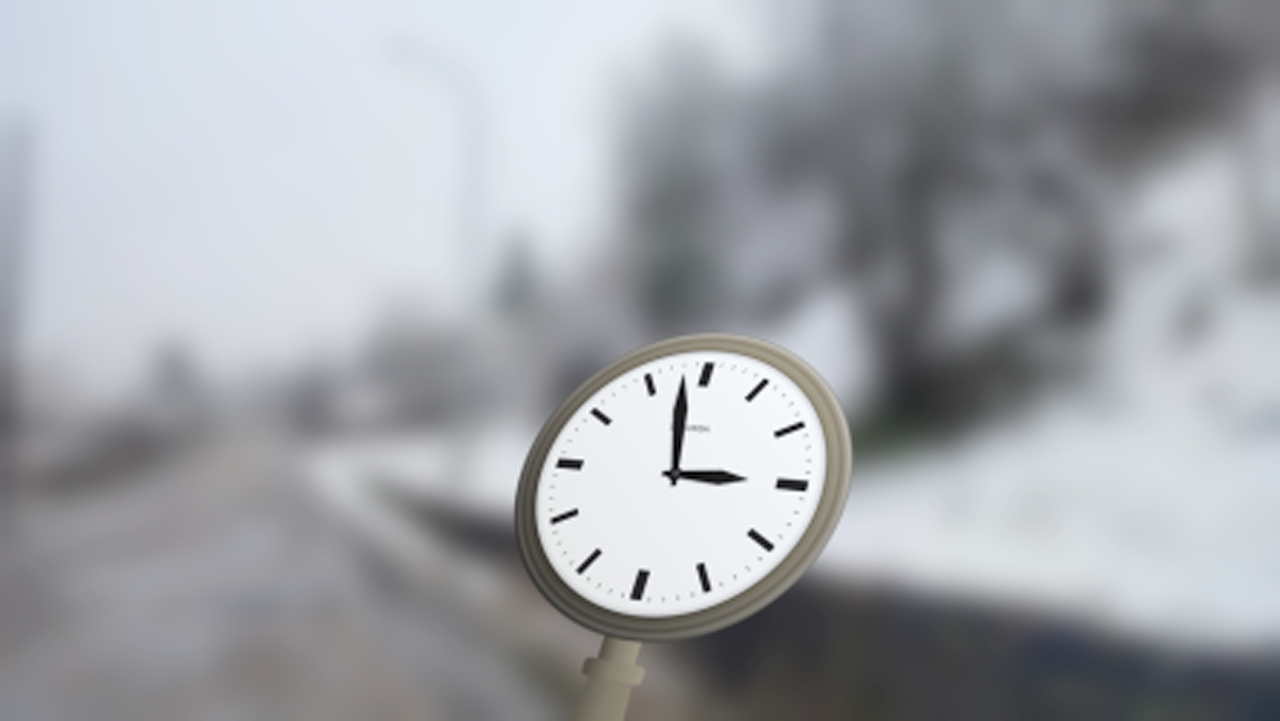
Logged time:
2,58
